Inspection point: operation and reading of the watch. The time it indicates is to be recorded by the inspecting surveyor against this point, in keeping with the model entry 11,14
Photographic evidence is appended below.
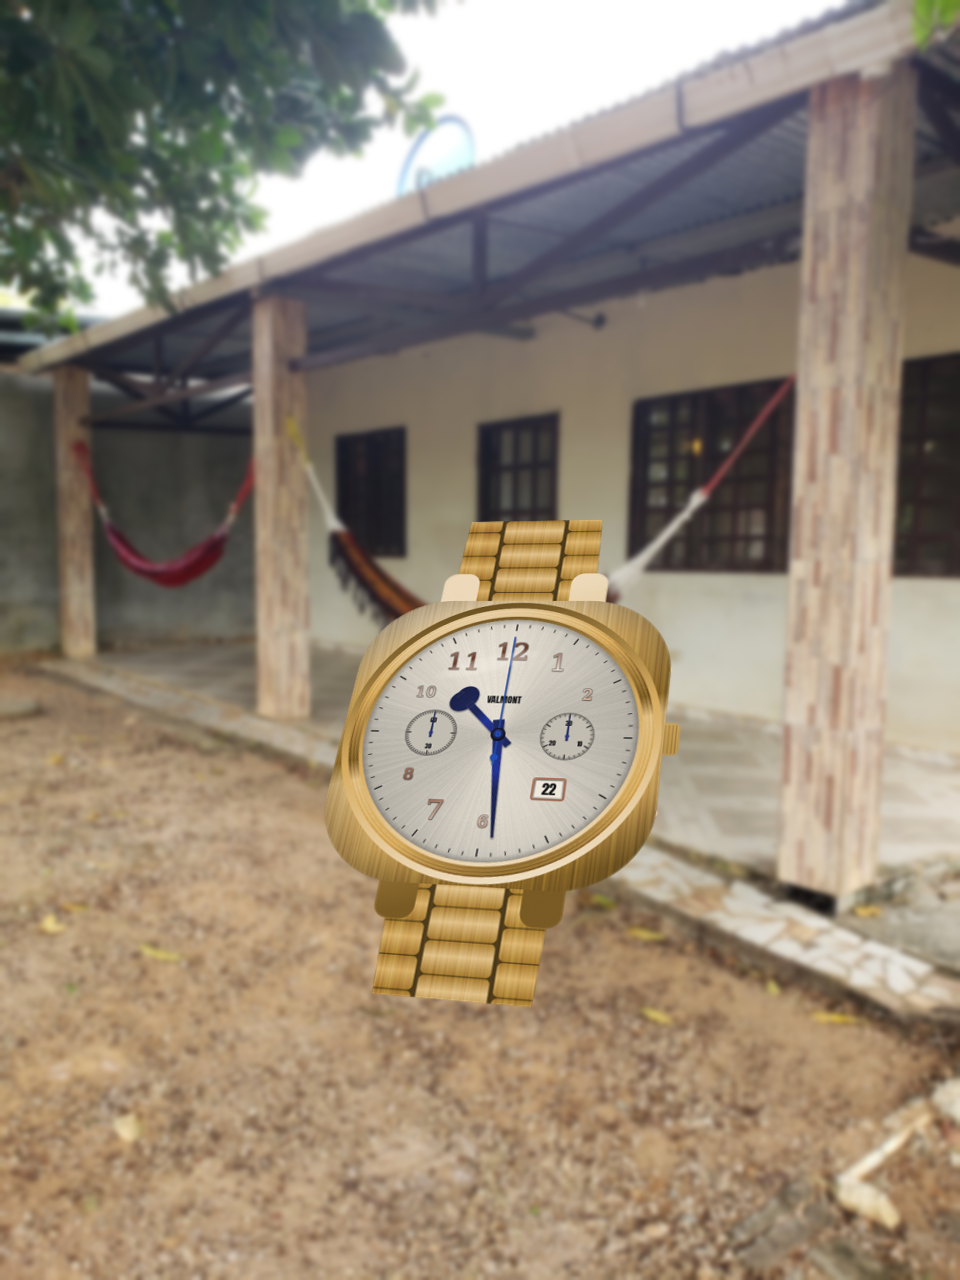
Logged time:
10,29
